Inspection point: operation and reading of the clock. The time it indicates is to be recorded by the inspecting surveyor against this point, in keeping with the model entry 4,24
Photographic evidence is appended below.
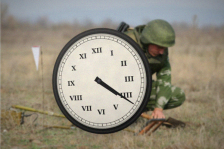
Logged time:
4,21
